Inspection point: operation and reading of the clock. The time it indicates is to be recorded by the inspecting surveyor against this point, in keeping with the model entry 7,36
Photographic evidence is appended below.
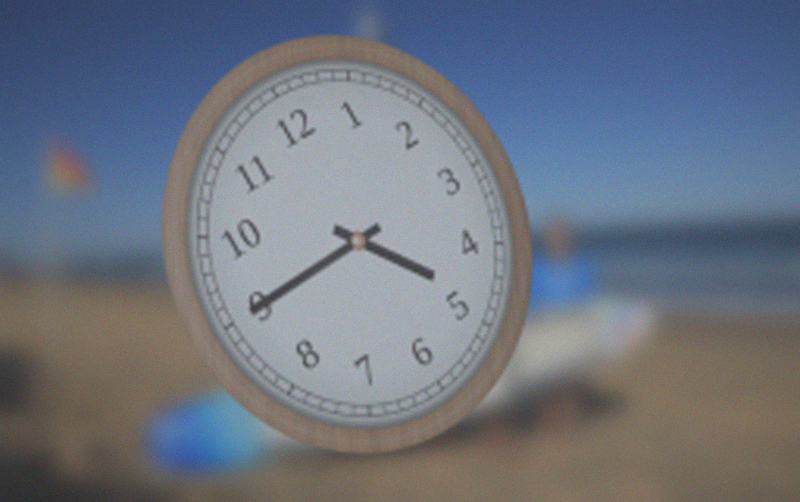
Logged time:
4,45
